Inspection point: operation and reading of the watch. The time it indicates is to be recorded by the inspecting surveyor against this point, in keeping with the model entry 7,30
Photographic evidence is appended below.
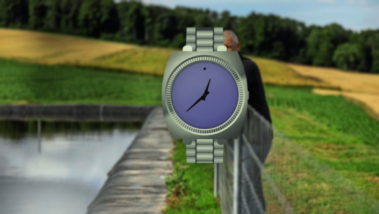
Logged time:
12,38
